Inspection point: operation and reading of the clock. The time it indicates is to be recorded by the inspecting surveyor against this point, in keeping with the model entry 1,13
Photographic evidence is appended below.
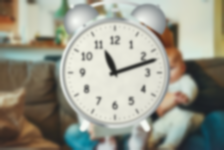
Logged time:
11,12
